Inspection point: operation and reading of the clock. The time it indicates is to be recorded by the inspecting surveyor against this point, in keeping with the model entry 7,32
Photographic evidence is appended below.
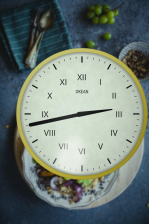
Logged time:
2,43
